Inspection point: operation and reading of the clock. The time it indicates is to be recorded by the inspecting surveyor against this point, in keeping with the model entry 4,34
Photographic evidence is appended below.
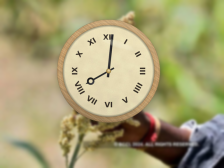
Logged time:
8,01
